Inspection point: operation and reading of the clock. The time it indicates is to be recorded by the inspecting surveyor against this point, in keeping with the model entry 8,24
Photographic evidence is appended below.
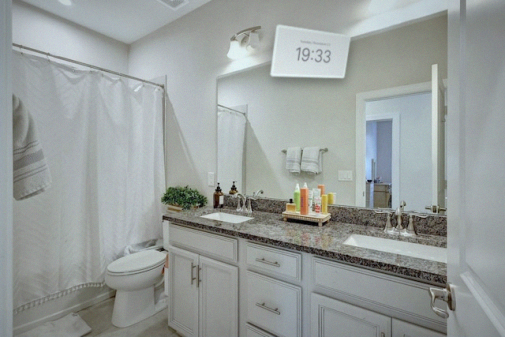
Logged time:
19,33
